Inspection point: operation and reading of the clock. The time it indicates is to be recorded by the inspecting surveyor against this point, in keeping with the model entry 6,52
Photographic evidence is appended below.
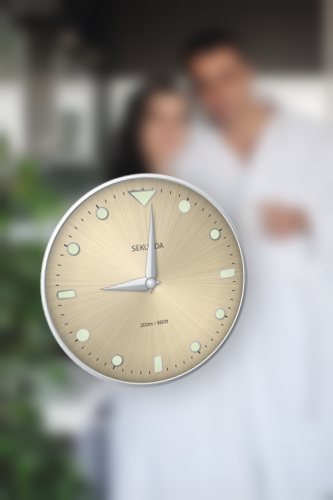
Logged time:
9,01
